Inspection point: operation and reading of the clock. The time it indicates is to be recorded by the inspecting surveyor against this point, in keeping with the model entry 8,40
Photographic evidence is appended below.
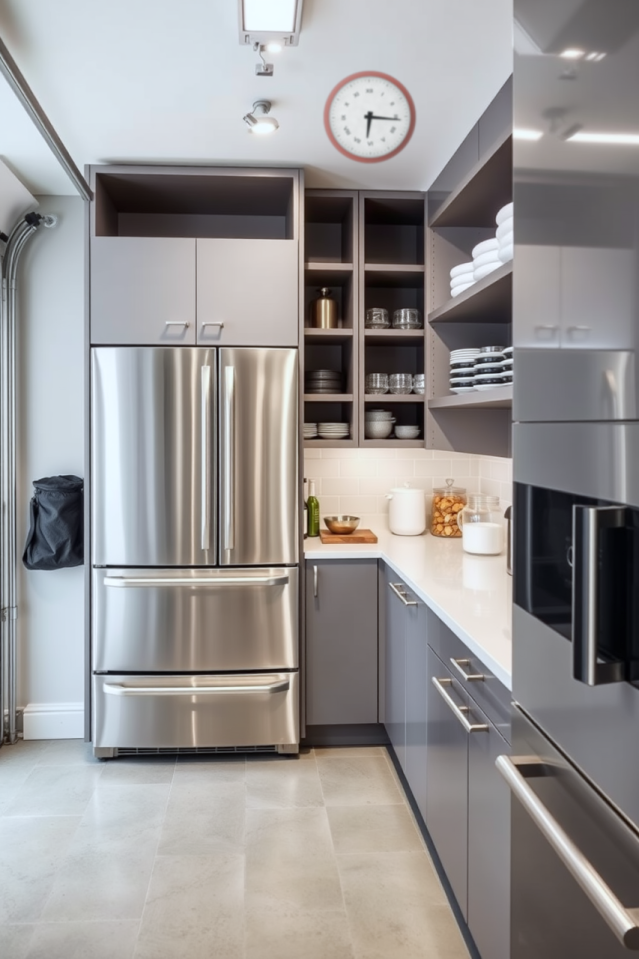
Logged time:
6,16
